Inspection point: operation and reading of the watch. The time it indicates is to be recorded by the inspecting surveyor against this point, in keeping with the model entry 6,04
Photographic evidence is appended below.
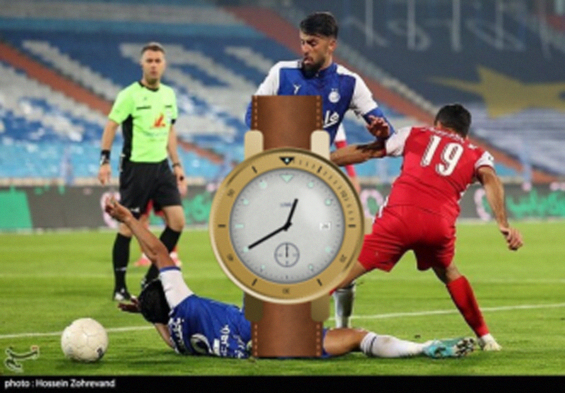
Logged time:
12,40
